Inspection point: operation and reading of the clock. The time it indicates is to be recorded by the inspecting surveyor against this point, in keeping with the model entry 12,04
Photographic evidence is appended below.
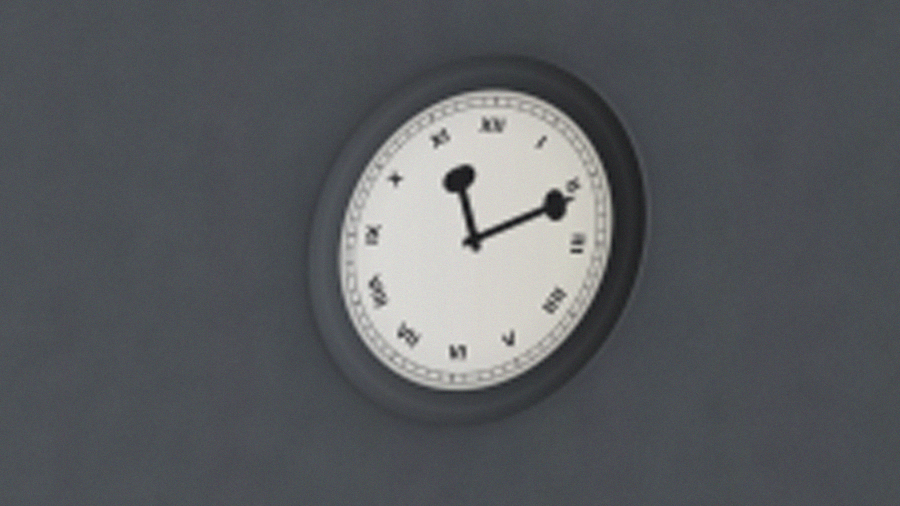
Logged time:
11,11
